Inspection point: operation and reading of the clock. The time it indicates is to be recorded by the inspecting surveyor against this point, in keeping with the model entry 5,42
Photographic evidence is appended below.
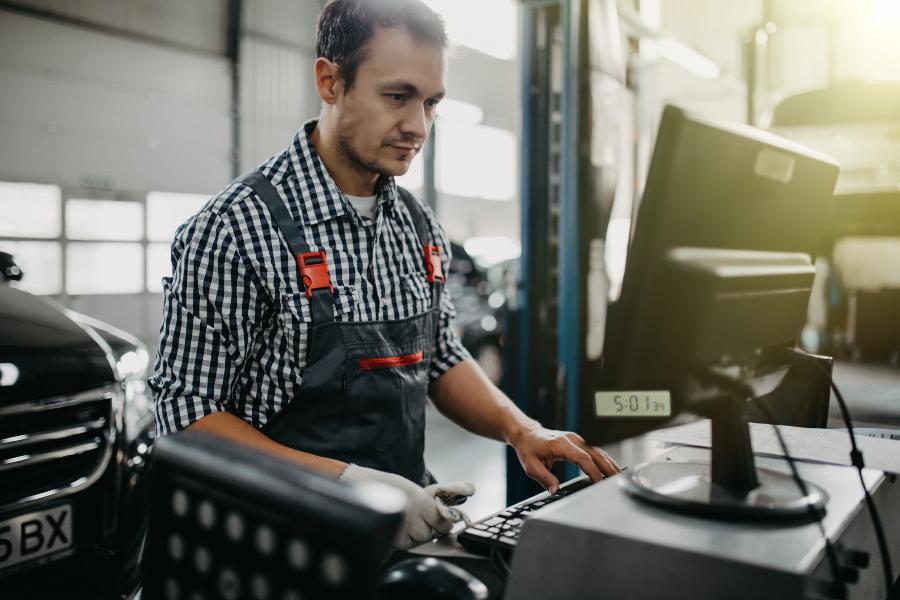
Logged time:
5,01
